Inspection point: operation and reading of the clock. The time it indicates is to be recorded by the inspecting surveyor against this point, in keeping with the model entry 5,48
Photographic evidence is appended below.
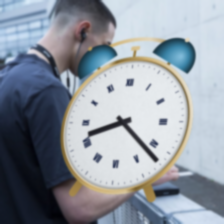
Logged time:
8,22
